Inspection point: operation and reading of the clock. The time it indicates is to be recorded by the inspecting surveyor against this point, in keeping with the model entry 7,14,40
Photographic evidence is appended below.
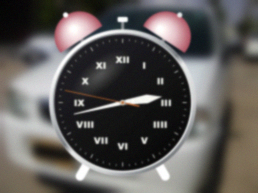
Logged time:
2,42,47
